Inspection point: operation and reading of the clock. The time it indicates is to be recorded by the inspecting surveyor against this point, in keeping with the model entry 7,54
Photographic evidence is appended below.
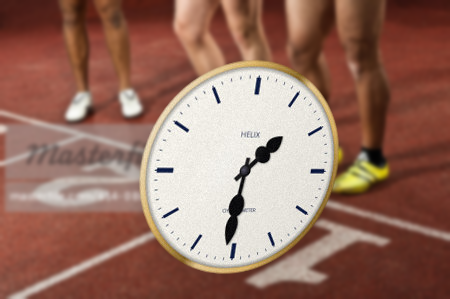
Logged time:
1,31
